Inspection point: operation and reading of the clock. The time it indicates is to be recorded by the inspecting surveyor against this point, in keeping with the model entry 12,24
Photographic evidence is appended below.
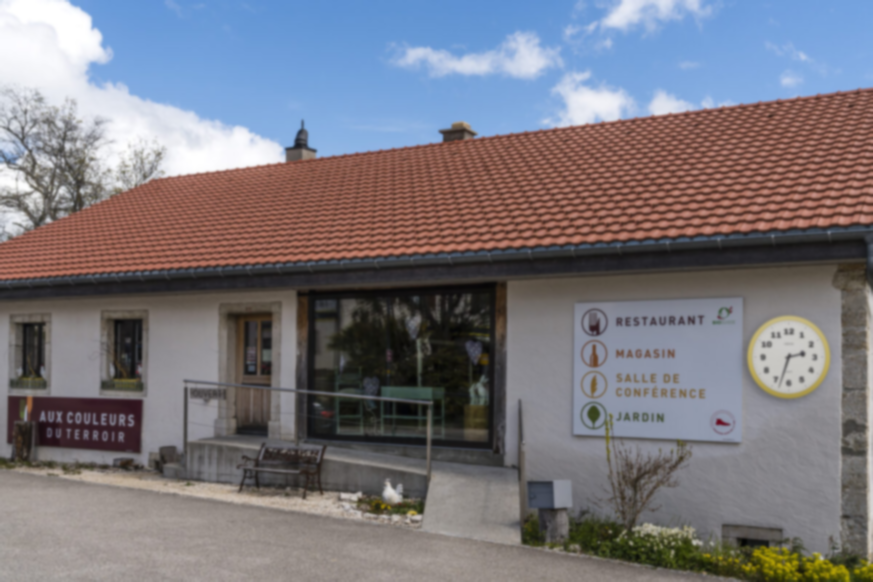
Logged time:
2,33
